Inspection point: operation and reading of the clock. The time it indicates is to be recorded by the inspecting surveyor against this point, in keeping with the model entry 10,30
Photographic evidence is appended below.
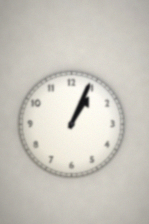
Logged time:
1,04
